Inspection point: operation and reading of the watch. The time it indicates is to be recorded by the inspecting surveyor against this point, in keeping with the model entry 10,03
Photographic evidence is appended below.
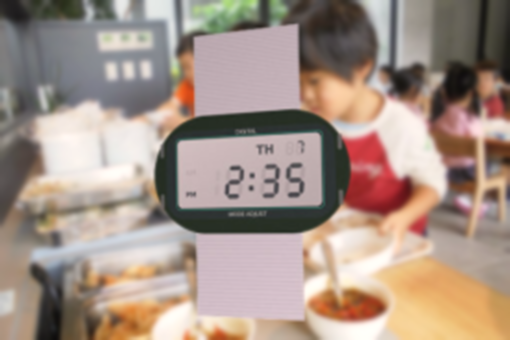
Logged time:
2,35
